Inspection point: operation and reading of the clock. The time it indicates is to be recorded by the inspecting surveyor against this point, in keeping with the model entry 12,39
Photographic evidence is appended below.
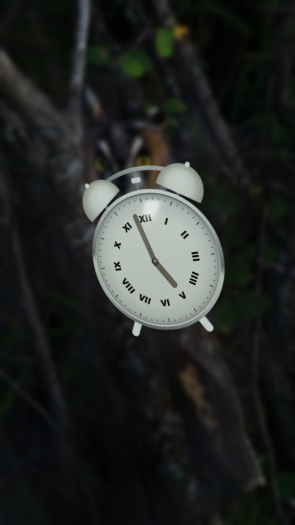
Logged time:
4,58
